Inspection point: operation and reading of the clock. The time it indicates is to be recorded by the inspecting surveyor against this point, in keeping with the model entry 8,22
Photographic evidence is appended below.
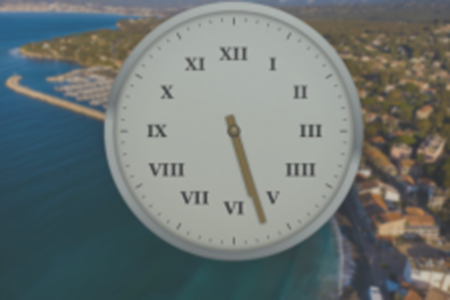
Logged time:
5,27
